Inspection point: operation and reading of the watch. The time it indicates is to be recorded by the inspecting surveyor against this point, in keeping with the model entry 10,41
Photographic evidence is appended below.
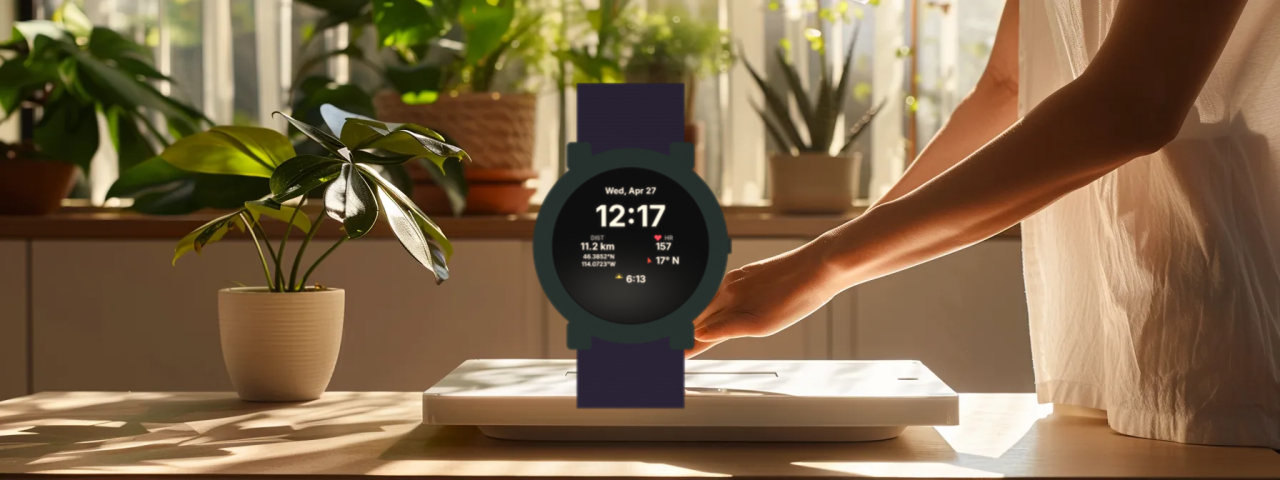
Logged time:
12,17
